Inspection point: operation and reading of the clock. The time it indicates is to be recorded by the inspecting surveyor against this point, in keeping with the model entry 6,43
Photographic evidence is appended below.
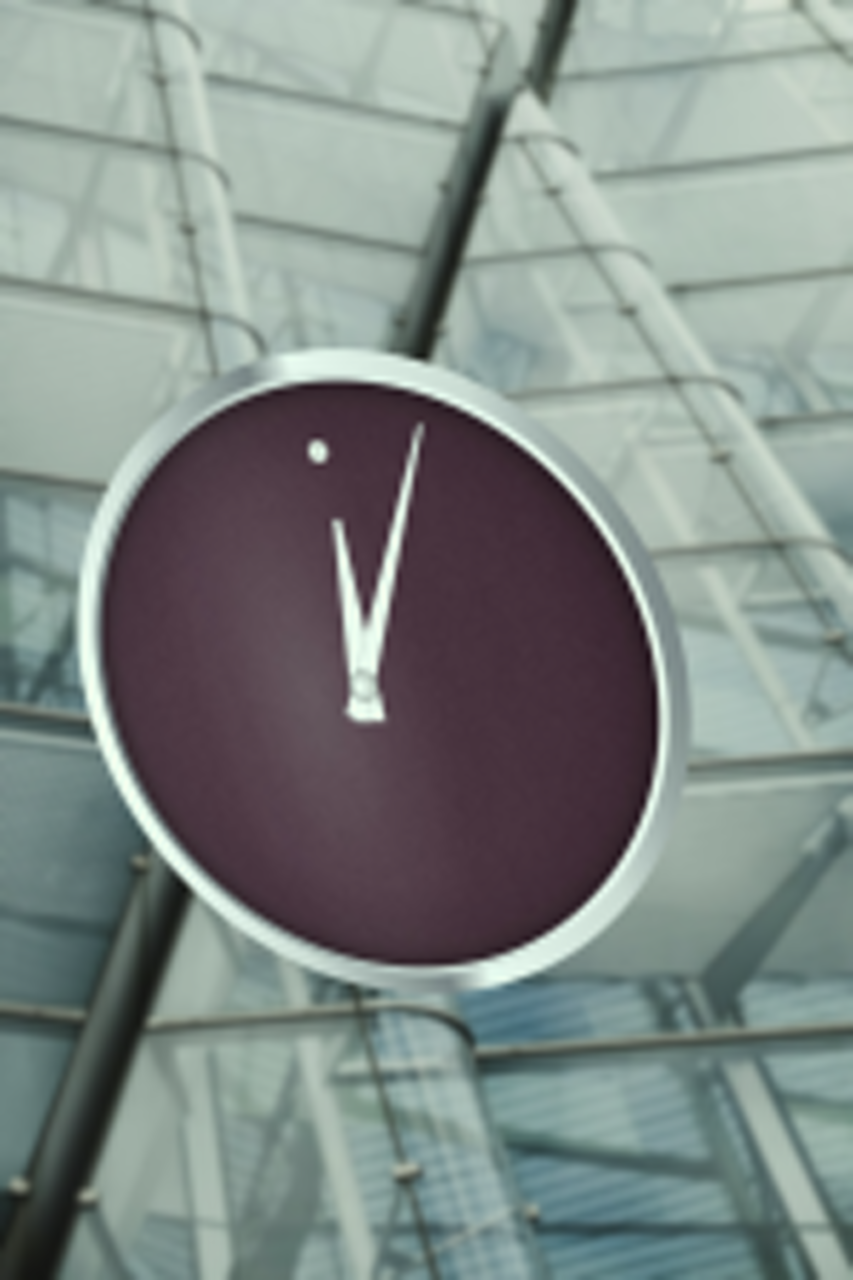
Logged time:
12,04
